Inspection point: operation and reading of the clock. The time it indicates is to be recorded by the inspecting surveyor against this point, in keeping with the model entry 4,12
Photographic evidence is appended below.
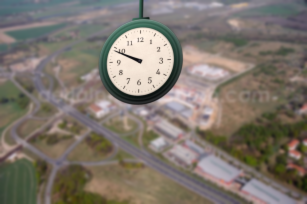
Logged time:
9,49
